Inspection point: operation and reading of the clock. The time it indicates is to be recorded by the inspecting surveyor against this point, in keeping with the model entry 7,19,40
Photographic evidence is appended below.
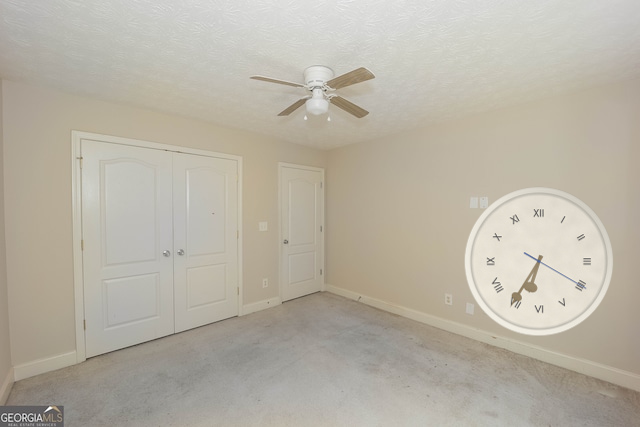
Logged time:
6,35,20
